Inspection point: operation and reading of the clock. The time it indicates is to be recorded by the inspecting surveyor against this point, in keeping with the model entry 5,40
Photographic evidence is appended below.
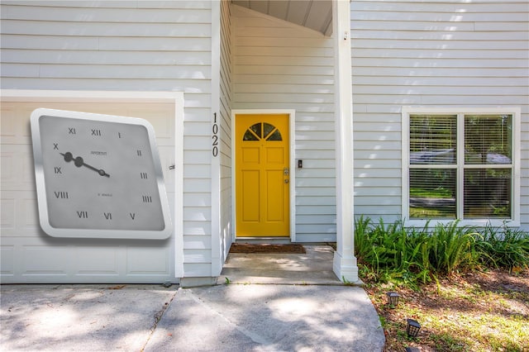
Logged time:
9,49
